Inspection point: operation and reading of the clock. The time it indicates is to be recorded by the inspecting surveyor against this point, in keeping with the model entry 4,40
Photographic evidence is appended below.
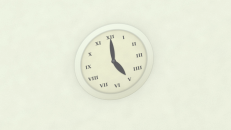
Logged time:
5,00
